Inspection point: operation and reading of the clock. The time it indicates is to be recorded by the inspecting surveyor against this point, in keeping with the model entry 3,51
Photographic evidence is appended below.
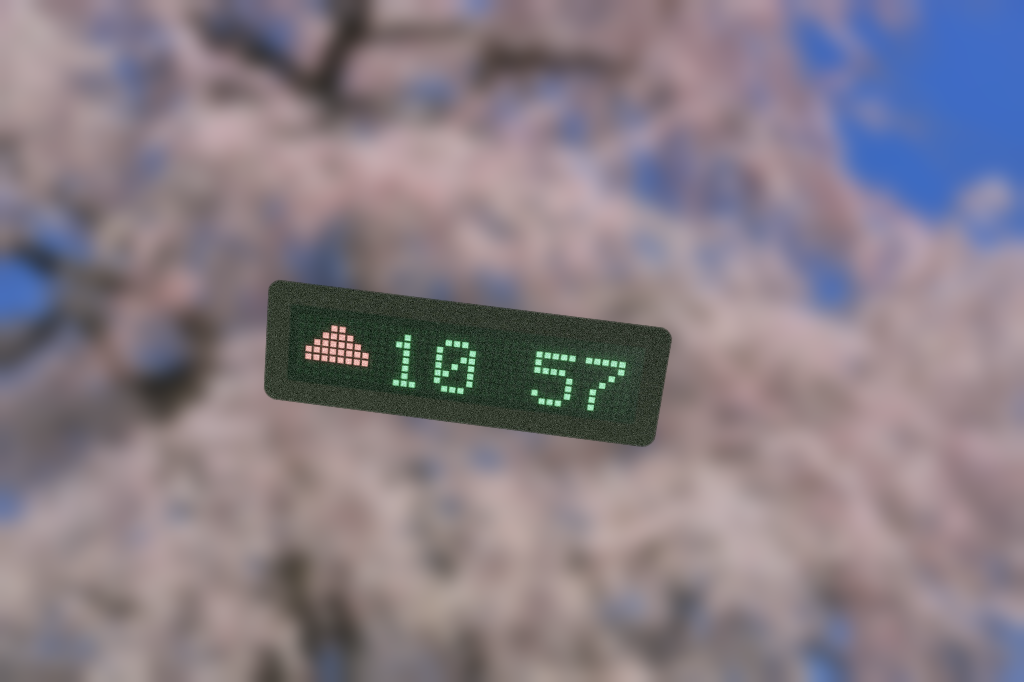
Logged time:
10,57
